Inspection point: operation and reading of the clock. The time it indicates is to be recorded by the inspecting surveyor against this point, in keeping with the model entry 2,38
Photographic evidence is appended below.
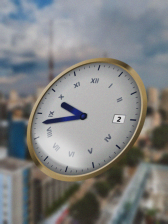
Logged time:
9,43
